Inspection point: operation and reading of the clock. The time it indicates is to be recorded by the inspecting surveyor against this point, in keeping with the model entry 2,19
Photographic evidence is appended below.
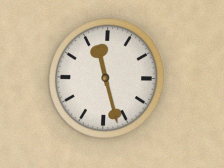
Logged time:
11,27
